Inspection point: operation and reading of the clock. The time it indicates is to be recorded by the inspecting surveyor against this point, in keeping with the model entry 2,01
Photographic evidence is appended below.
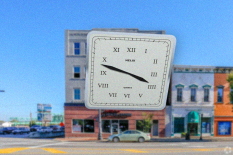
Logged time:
3,48
